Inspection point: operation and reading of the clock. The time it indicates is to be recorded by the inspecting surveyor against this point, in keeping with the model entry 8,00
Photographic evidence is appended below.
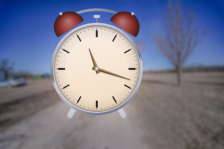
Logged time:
11,18
